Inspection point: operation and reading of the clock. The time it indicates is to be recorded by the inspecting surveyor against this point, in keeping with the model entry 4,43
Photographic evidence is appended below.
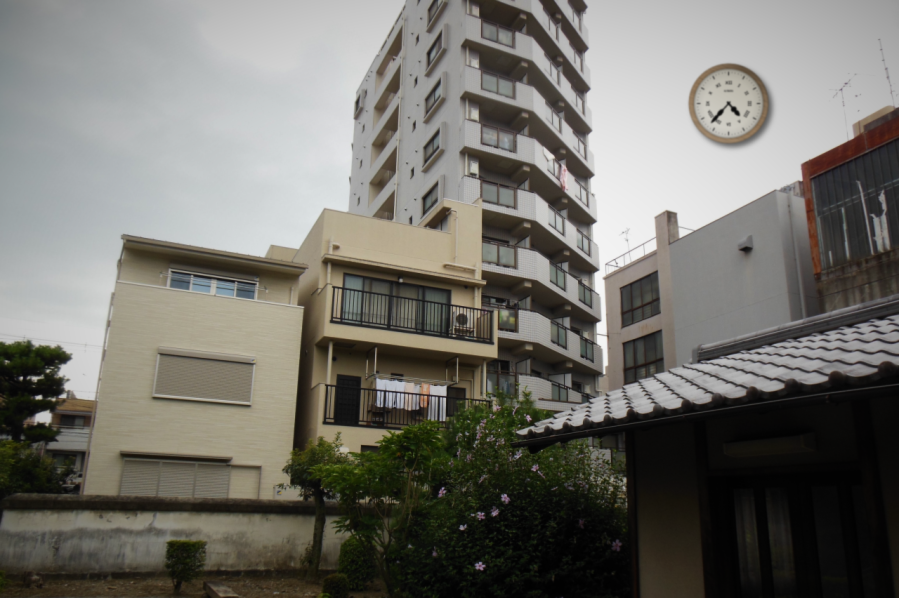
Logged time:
4,37
